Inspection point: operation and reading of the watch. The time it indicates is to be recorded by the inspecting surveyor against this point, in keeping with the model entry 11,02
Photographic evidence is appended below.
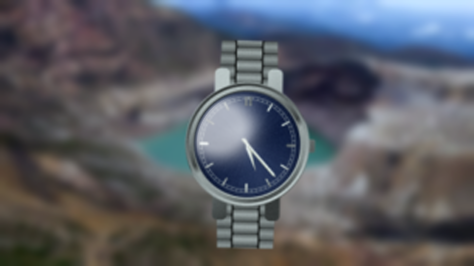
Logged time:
5,23
